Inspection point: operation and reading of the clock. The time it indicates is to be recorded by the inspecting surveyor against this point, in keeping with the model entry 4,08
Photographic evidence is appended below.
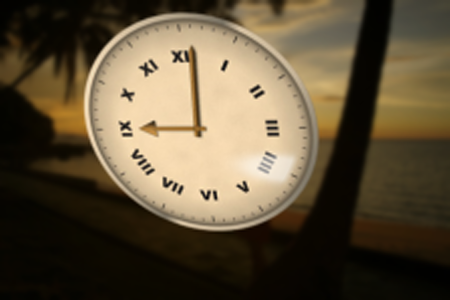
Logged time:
9,01
